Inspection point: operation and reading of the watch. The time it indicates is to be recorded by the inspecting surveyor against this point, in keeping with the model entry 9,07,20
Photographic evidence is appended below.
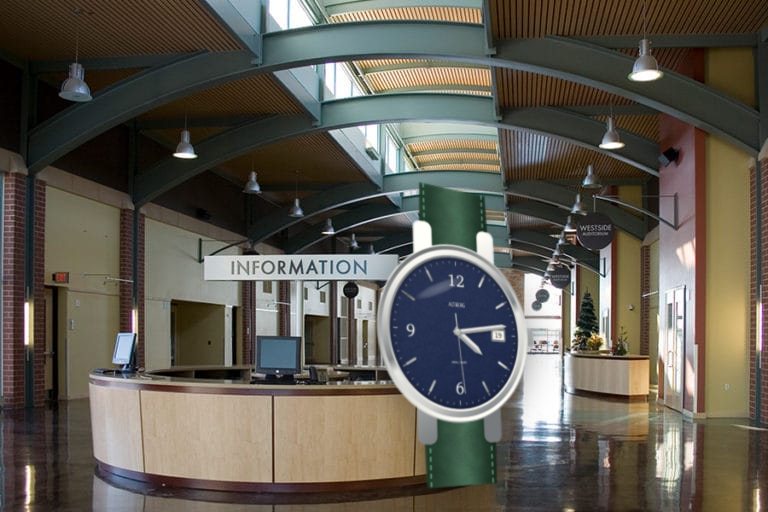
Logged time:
4,13,29
